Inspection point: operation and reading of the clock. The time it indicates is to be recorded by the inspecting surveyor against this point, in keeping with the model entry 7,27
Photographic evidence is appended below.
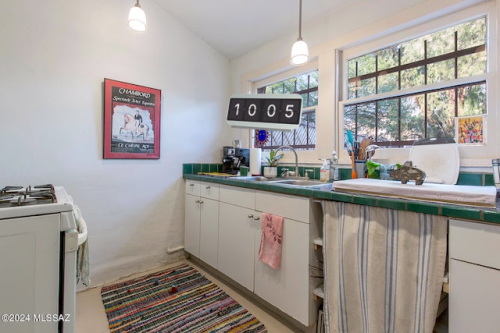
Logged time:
10,05
